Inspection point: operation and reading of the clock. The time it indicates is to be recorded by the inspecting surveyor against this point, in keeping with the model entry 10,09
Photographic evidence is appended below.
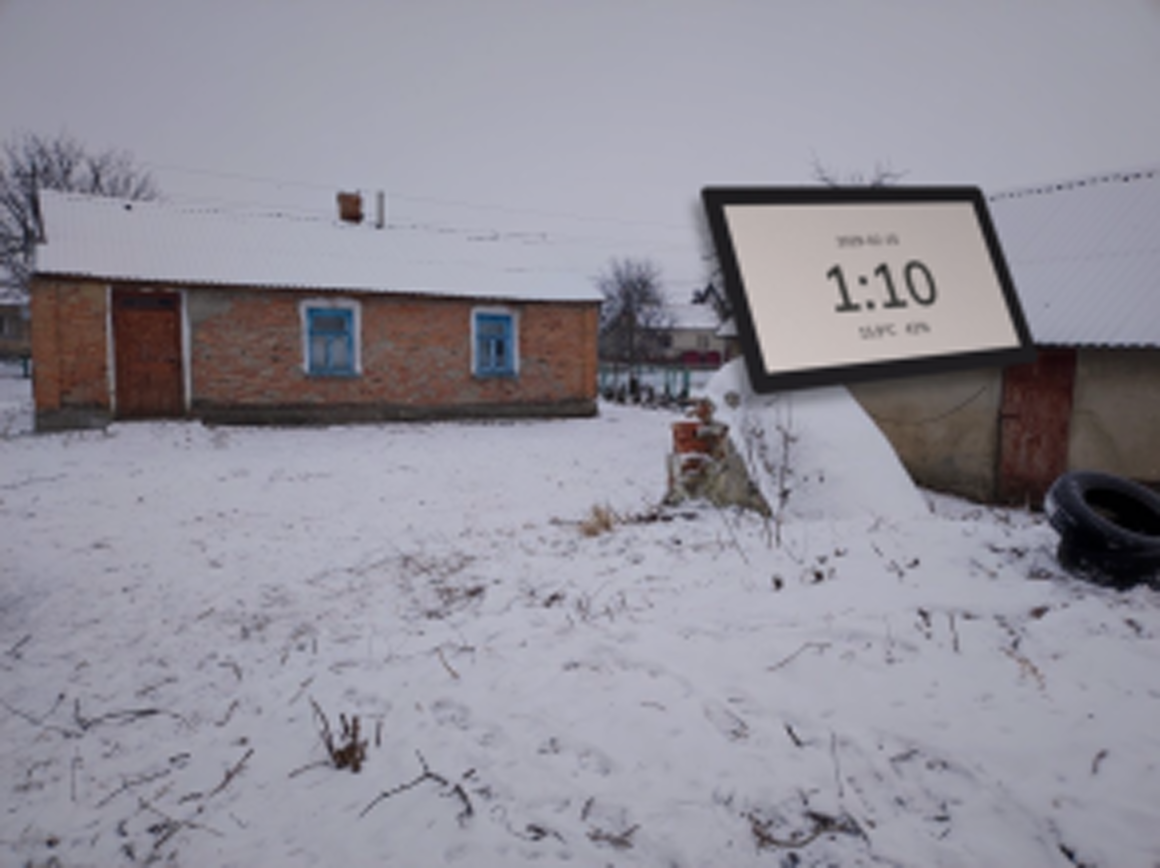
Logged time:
1,10
